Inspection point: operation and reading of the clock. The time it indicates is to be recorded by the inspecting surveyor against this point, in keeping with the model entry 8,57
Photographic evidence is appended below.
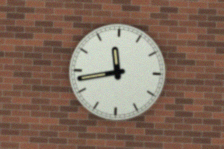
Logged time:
11,43
